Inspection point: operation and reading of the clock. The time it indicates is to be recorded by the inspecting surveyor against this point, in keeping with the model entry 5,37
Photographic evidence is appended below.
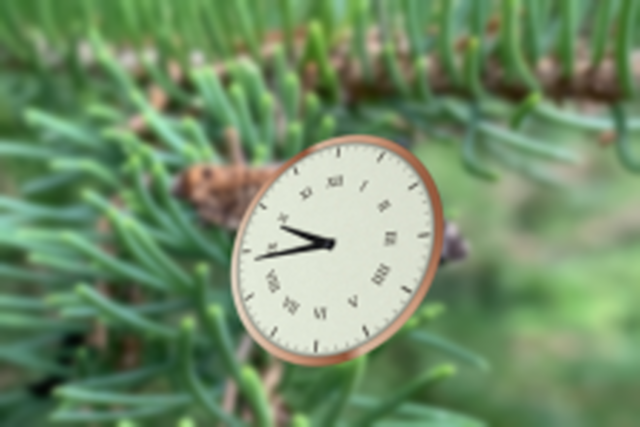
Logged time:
9,44
